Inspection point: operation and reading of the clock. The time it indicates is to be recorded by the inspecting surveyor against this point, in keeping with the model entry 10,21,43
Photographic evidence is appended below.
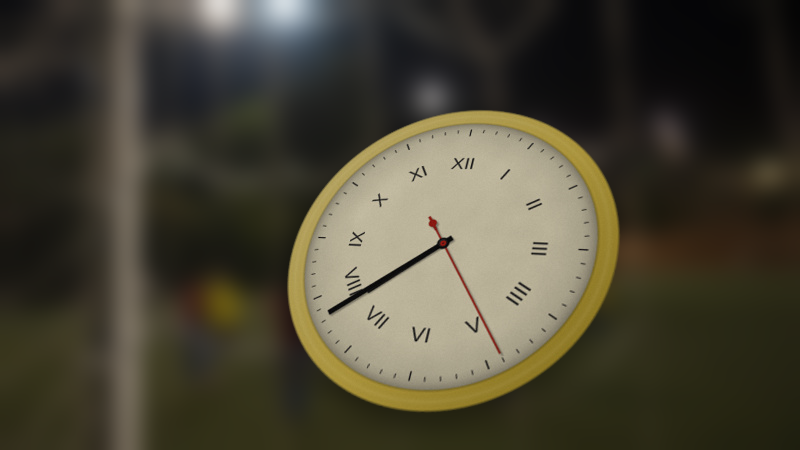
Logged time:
7,38,24
